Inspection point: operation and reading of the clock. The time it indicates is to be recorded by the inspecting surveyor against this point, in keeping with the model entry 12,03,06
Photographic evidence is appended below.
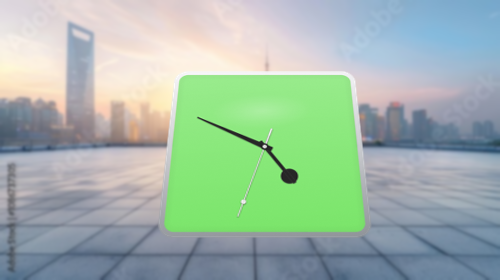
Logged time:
4,49,33
